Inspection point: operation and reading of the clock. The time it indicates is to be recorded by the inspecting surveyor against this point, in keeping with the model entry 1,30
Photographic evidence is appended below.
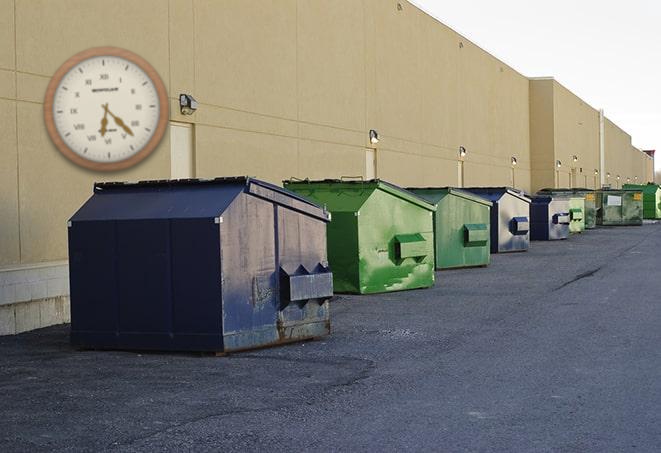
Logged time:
6,23
